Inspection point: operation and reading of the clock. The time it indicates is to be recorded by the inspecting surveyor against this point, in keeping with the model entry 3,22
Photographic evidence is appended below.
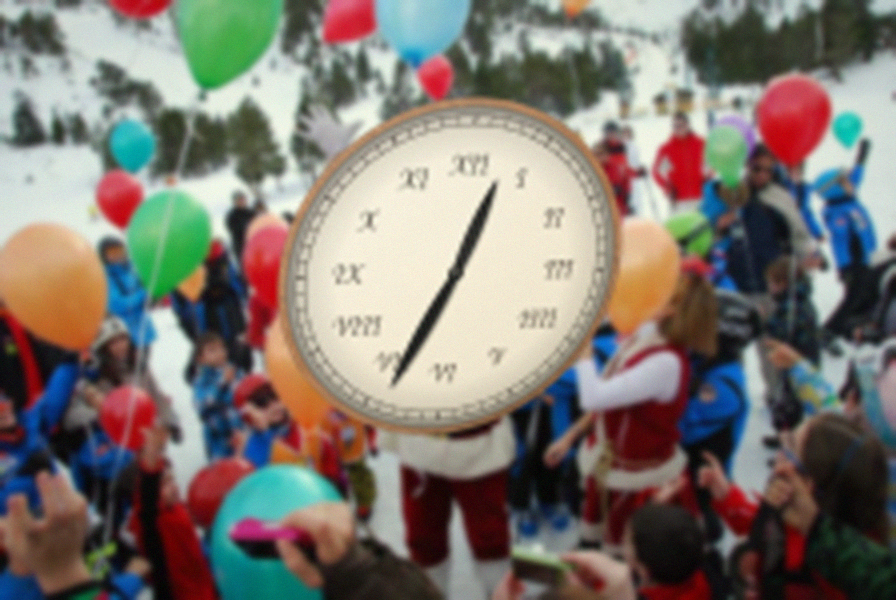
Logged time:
12,34
